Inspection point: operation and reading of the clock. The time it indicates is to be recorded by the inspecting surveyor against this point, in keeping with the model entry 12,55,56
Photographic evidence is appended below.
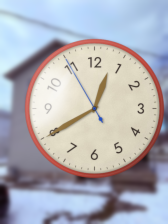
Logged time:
12,39,55
